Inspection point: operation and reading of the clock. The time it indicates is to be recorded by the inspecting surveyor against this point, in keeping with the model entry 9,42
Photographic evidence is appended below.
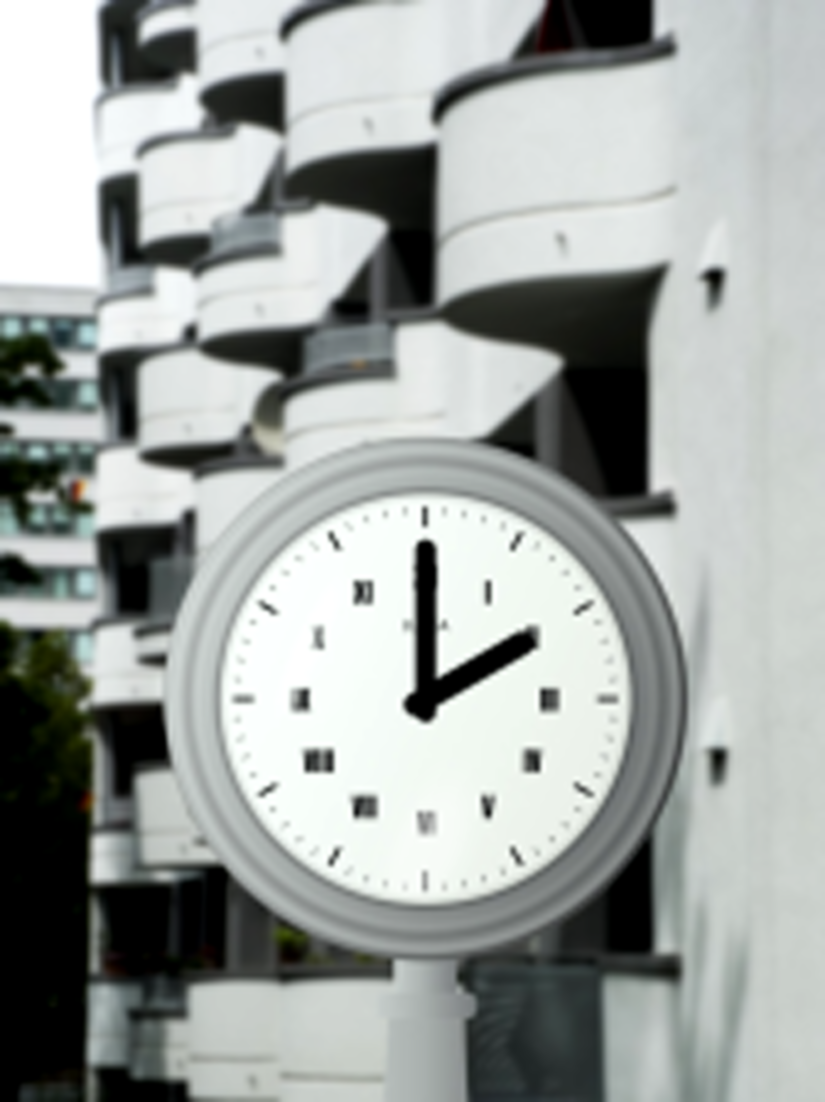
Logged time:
2,00
